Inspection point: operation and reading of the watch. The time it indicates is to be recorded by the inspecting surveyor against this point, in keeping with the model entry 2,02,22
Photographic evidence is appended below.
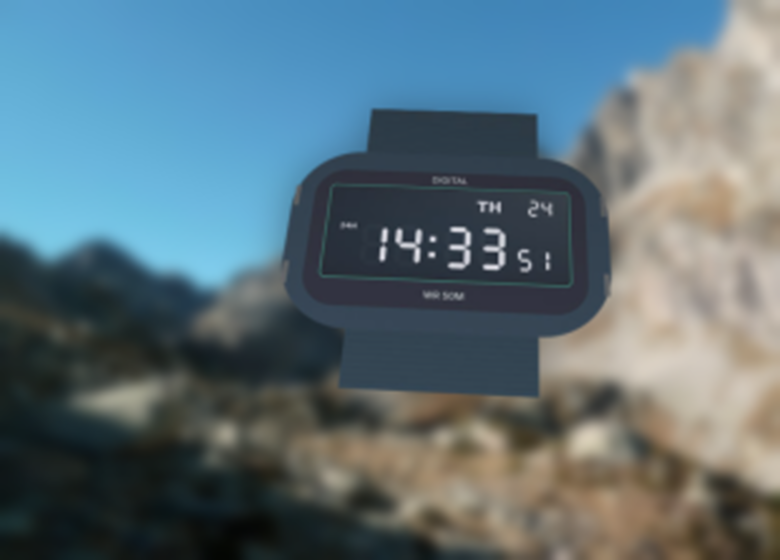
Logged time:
14,33,51
